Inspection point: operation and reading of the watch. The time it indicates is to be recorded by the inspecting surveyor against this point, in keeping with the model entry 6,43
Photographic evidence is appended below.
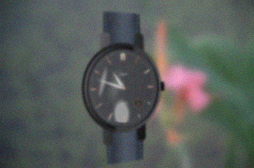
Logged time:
10,48
